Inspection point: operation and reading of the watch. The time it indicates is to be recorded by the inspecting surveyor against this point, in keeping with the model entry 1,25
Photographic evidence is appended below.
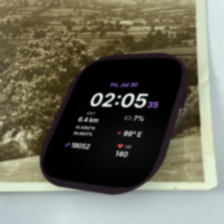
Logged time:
2,05
